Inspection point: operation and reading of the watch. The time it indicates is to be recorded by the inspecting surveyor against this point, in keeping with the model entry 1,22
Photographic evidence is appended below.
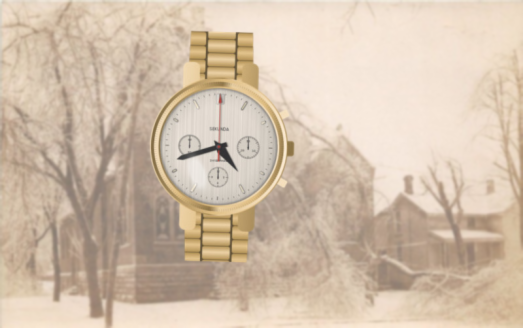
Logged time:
4,42
